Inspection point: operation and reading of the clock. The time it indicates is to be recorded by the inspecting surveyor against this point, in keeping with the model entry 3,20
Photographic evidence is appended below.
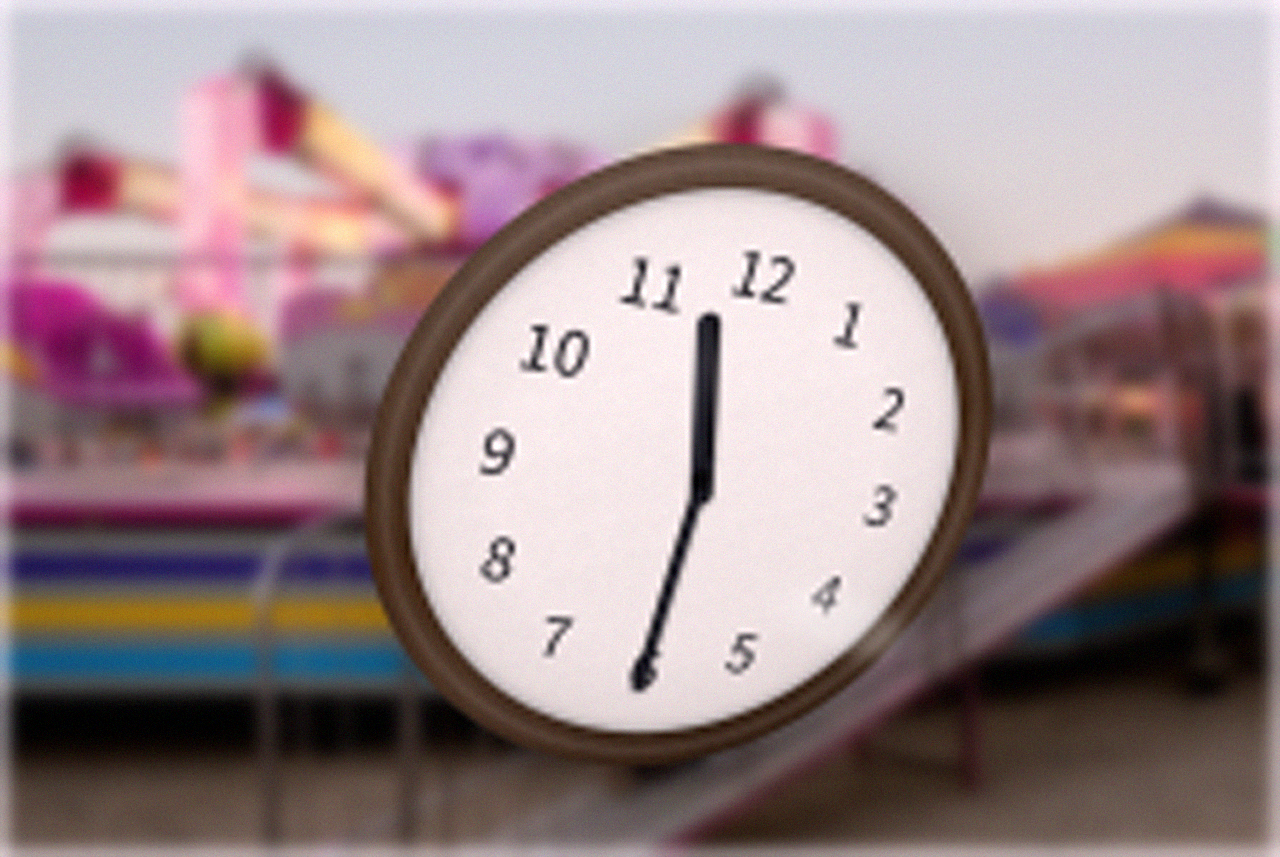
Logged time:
11,30
